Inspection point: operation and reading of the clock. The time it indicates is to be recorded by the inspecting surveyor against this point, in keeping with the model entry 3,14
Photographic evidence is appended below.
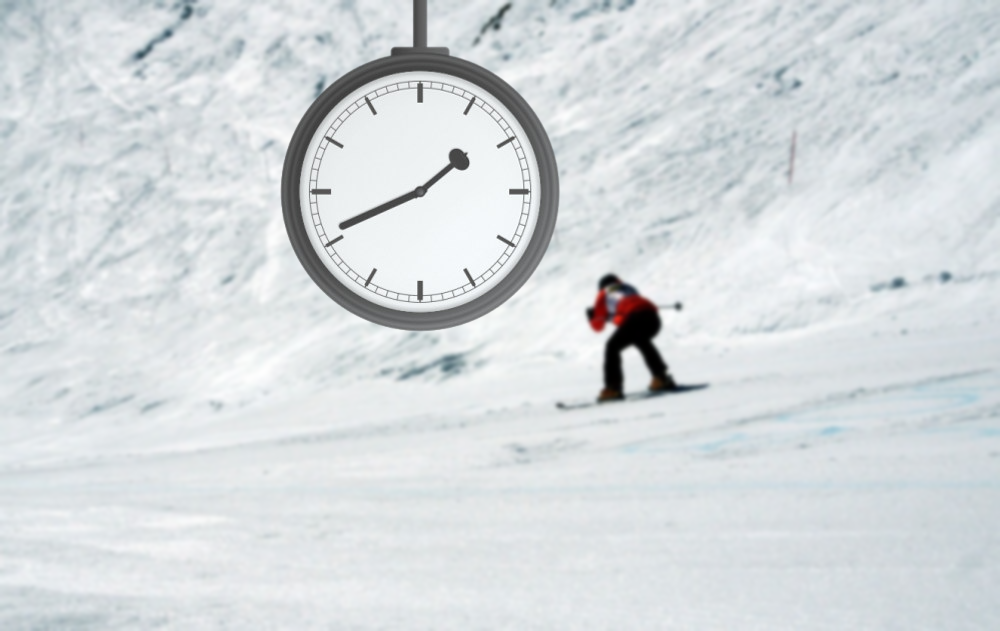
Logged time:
1,41
